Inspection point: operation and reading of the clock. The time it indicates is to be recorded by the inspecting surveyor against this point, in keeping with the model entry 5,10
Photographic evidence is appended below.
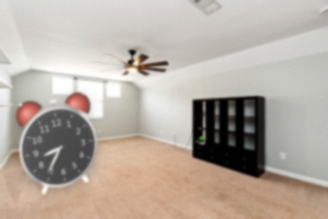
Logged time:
8,36
